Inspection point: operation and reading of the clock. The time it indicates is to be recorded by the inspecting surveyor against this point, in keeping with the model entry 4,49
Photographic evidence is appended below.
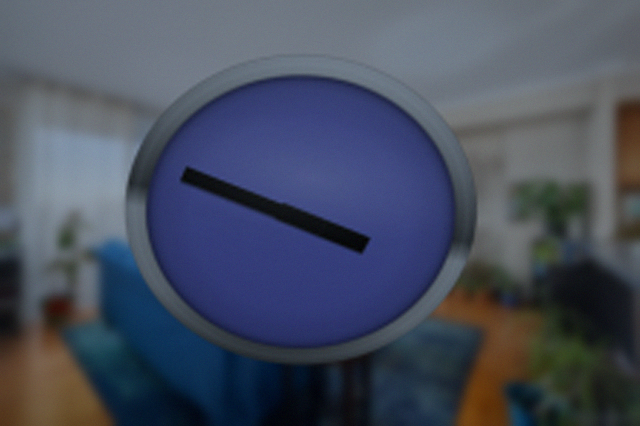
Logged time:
3,49
